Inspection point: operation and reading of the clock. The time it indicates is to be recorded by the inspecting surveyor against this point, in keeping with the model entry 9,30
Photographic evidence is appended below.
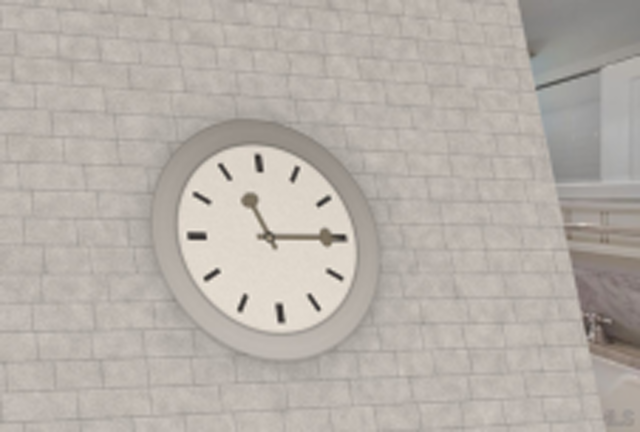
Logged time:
11,15
